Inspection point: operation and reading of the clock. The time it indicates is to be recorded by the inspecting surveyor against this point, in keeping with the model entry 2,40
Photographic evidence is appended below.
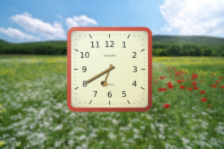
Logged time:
6,40
